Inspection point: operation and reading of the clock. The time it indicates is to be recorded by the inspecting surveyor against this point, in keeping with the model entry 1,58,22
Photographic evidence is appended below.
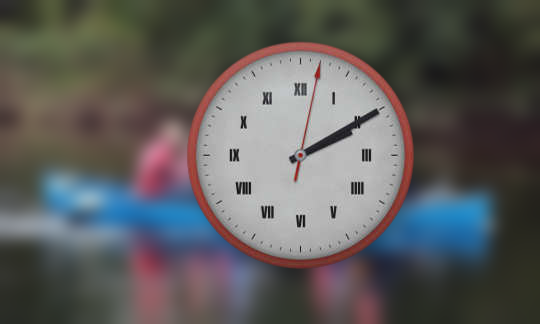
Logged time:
2,10,02
